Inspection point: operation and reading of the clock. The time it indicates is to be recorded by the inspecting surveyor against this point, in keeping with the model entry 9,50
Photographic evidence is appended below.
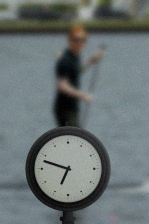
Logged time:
6,48
